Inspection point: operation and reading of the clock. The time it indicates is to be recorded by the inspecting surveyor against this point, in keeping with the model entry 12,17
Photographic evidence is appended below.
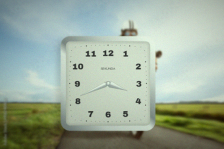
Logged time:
3,41
